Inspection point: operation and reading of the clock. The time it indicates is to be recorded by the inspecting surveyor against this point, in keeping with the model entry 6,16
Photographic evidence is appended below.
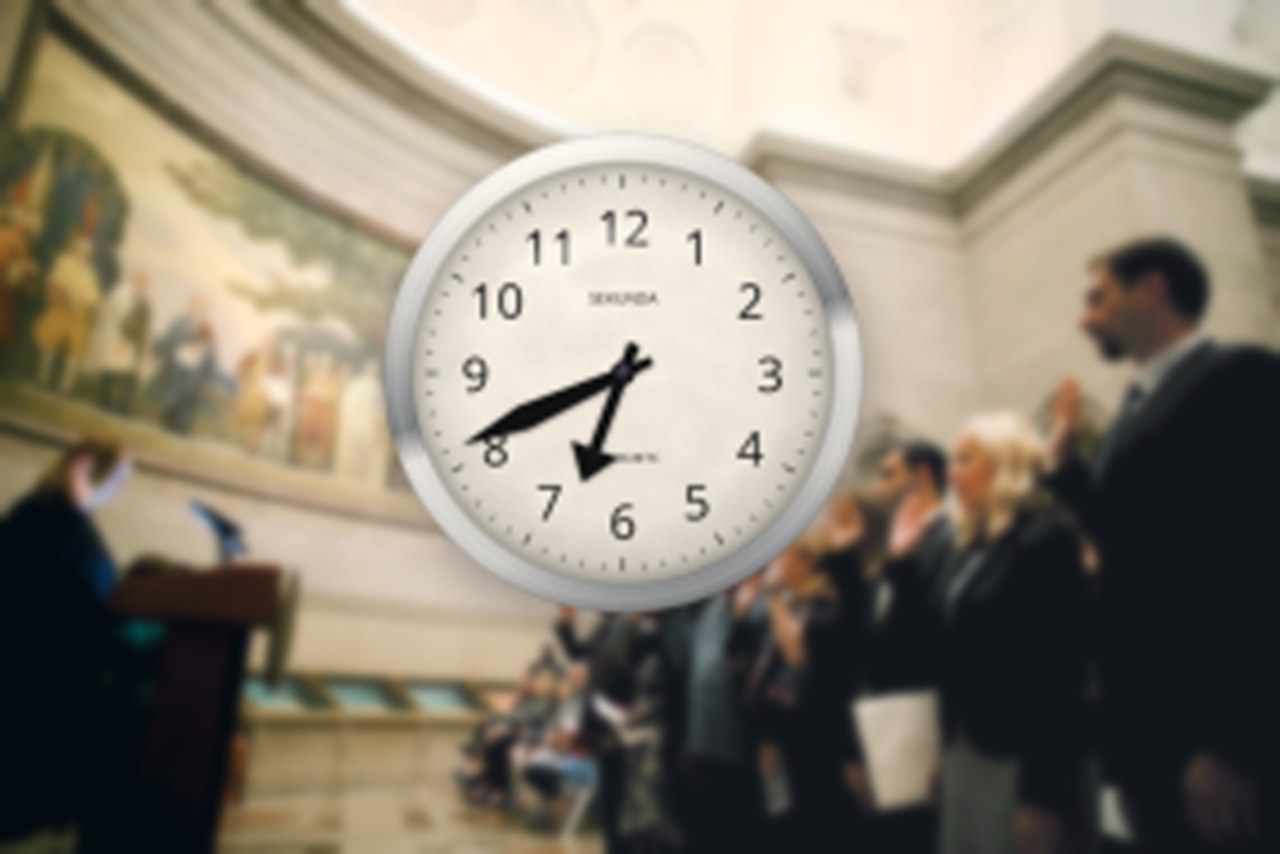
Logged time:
6,41
